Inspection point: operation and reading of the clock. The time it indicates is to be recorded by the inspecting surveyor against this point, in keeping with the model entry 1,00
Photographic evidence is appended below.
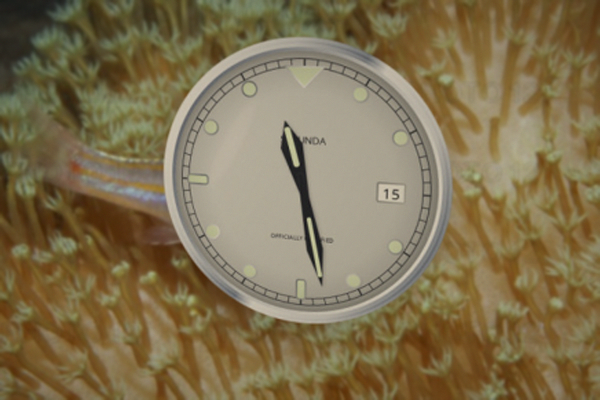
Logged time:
11,28
